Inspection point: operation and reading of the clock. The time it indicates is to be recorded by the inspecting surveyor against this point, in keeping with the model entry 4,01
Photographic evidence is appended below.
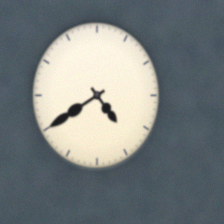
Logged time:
4,40
